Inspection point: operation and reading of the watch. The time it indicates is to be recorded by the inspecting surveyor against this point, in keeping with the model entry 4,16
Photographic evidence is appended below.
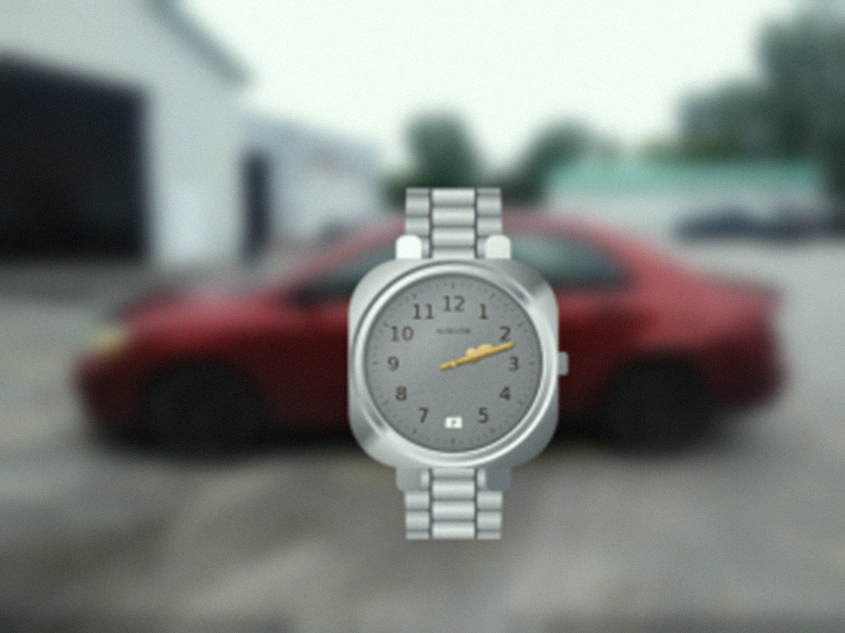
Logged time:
2,12
